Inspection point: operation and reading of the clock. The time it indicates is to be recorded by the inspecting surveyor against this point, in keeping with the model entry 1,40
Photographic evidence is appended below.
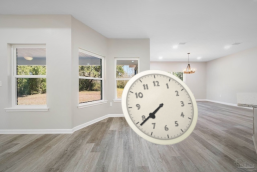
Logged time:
7,39
